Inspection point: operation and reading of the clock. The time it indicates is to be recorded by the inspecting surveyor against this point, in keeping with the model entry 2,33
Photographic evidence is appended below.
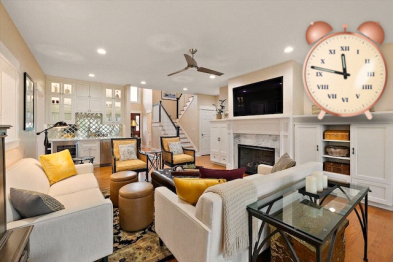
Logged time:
11,47
